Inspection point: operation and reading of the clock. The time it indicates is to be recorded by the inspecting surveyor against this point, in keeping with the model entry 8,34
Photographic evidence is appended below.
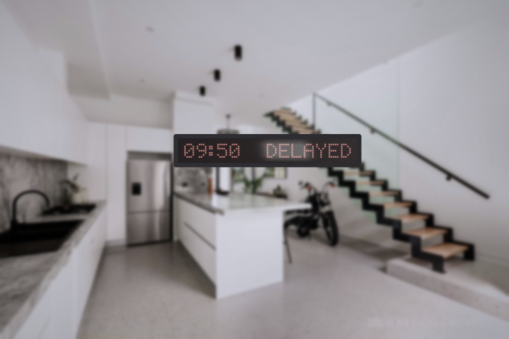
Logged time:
9,50
